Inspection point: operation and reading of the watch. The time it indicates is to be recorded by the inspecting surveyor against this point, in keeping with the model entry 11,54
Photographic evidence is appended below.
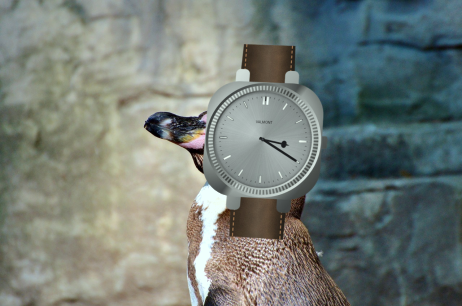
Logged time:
3,20
